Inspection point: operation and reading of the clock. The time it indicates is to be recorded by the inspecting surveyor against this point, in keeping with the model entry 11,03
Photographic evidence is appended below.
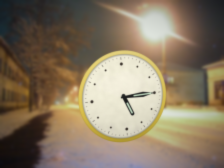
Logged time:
5,15
